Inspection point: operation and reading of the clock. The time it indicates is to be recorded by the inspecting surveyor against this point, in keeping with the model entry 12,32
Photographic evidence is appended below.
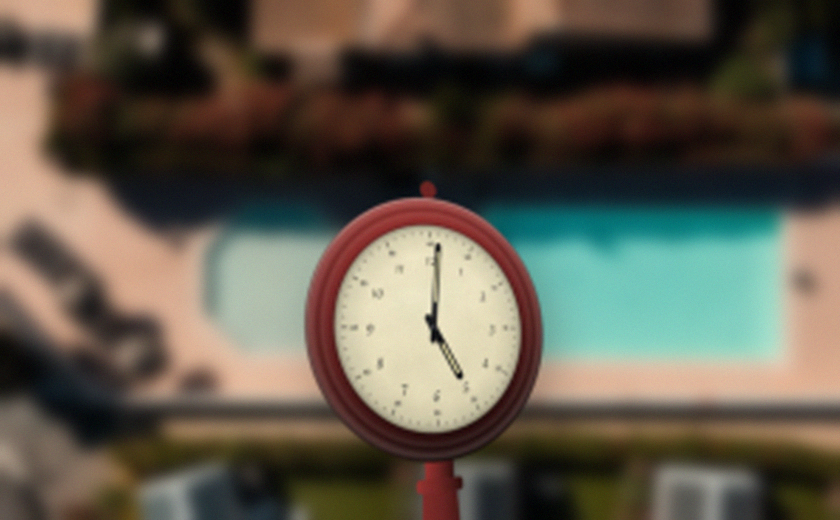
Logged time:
5,01
